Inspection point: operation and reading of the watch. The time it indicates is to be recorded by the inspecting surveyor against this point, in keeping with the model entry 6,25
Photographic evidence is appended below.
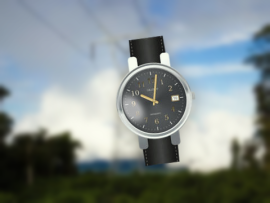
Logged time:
10,02
